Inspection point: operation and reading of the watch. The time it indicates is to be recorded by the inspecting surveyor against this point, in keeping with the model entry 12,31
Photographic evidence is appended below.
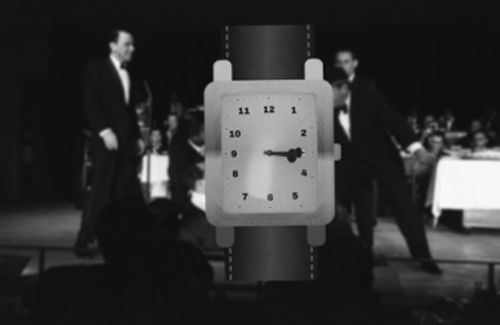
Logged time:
3,15
